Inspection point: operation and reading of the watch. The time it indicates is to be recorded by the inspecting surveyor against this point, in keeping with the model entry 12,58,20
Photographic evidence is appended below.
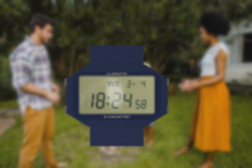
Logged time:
18,24,58
